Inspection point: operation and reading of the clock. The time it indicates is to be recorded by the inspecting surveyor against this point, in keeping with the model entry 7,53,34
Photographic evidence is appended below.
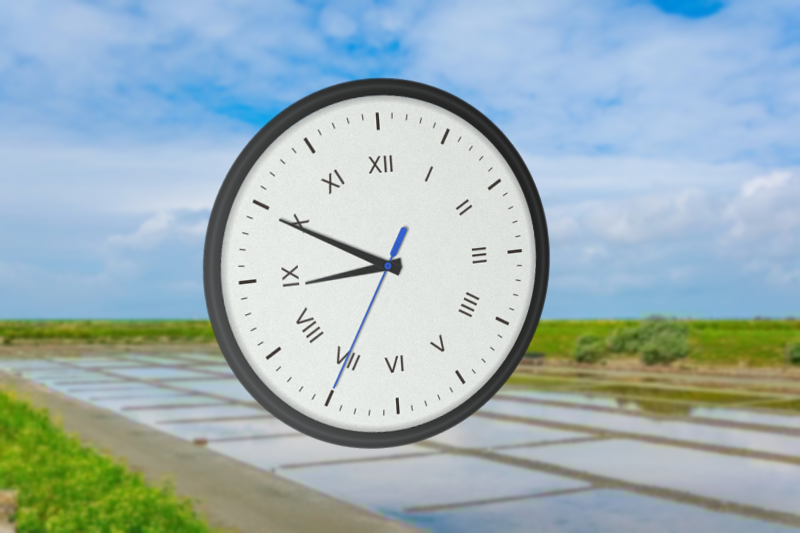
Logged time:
8,49,35
